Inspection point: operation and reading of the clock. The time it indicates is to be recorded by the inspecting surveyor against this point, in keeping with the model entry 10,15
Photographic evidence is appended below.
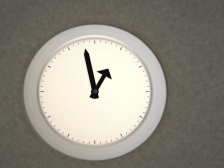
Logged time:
12,58
